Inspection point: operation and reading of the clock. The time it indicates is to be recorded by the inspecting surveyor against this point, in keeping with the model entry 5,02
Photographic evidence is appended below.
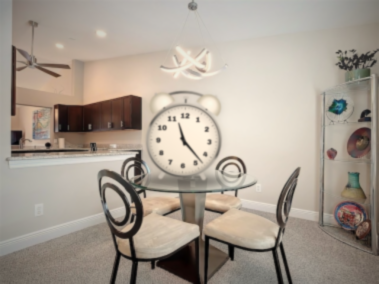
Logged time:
11,23
